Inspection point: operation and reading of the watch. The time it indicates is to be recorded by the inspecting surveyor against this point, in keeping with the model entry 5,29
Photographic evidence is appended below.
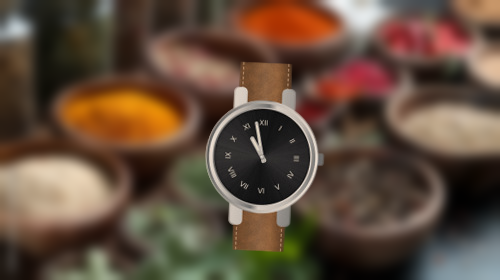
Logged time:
10,58
